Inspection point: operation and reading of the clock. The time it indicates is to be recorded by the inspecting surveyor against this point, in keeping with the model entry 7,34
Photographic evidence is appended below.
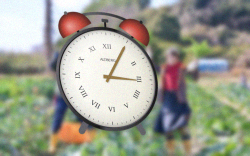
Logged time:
3,05
